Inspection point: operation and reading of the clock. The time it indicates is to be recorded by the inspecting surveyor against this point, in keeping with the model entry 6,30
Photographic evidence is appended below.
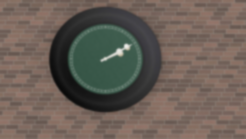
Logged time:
2,10
